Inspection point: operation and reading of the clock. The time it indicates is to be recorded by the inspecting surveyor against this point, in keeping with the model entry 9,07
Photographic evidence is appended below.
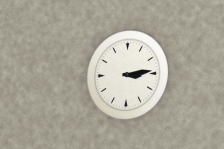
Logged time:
3,14
